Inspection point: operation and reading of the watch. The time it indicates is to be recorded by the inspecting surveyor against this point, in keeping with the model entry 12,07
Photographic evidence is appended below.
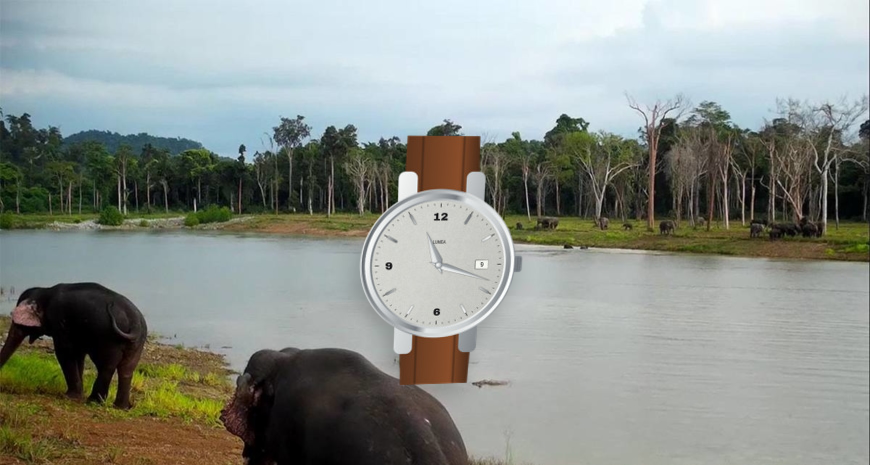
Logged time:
11,18
